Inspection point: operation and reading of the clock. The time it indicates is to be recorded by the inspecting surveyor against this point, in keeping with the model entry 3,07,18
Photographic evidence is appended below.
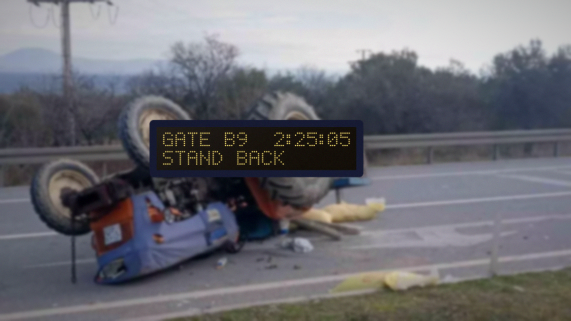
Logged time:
2,25,05
